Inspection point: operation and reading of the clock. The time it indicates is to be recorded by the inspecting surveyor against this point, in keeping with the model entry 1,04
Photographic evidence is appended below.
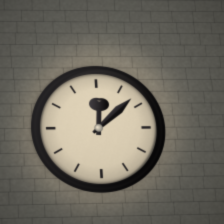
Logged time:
12,08
